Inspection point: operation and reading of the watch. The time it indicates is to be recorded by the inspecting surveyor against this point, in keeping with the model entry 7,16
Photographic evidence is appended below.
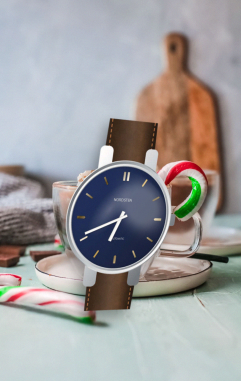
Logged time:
6,41
